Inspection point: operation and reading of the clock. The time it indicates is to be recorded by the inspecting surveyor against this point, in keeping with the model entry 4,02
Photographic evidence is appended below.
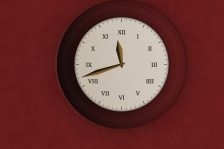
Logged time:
11,42
